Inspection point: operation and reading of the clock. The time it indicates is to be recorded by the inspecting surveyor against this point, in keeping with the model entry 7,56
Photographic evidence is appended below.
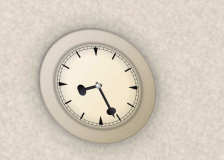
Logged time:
8,26
